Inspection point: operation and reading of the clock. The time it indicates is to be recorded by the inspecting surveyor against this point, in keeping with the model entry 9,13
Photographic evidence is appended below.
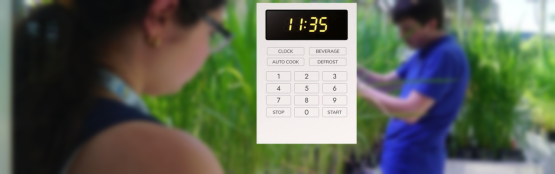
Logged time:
11,35
